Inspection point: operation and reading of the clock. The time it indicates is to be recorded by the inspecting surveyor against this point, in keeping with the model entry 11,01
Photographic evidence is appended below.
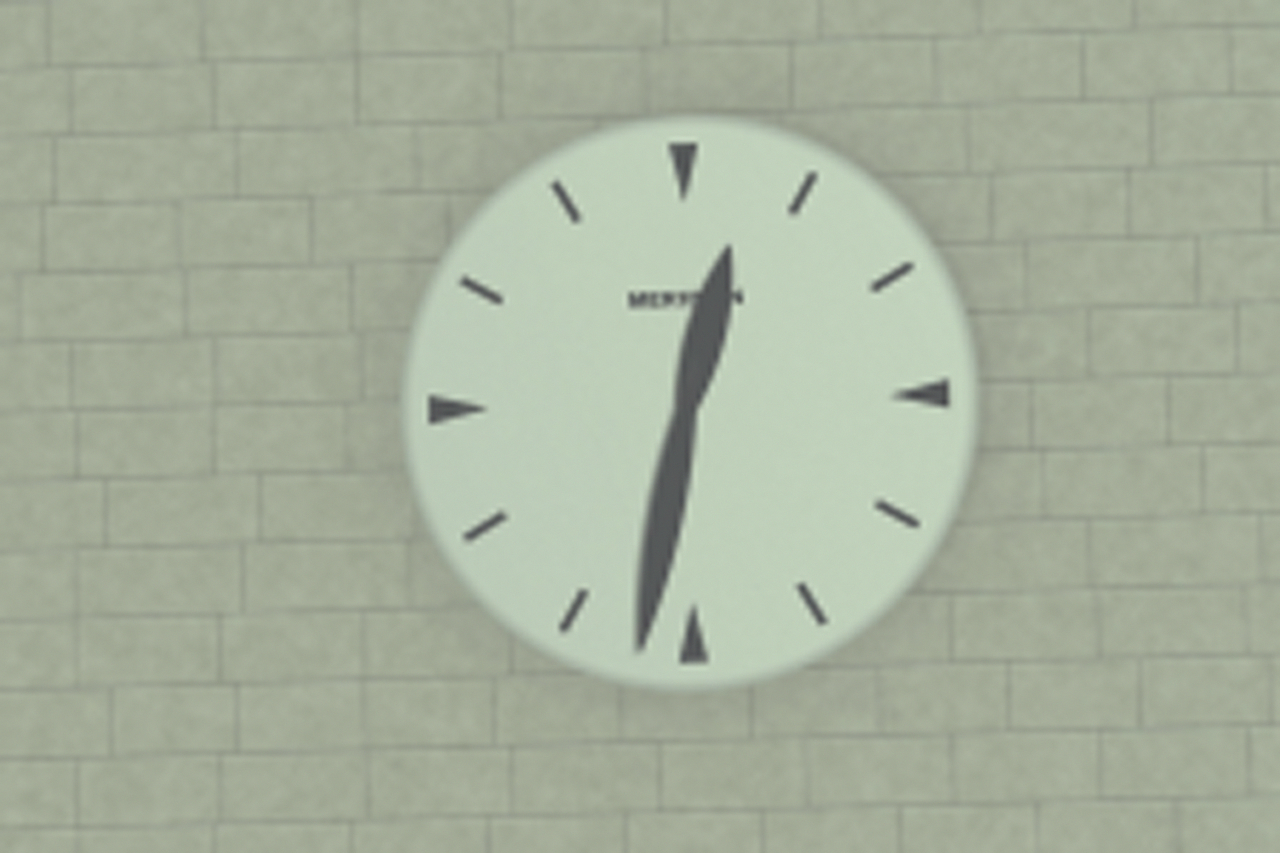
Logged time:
12,32
